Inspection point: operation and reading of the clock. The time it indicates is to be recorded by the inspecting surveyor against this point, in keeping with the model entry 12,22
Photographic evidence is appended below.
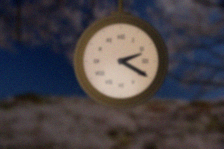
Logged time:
2,20
